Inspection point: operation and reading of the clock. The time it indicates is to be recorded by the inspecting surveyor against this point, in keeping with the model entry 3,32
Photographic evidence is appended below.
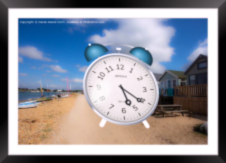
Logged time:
5,21
